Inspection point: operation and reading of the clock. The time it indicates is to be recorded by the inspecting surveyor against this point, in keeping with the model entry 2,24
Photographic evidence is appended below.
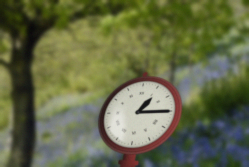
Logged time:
1,15
